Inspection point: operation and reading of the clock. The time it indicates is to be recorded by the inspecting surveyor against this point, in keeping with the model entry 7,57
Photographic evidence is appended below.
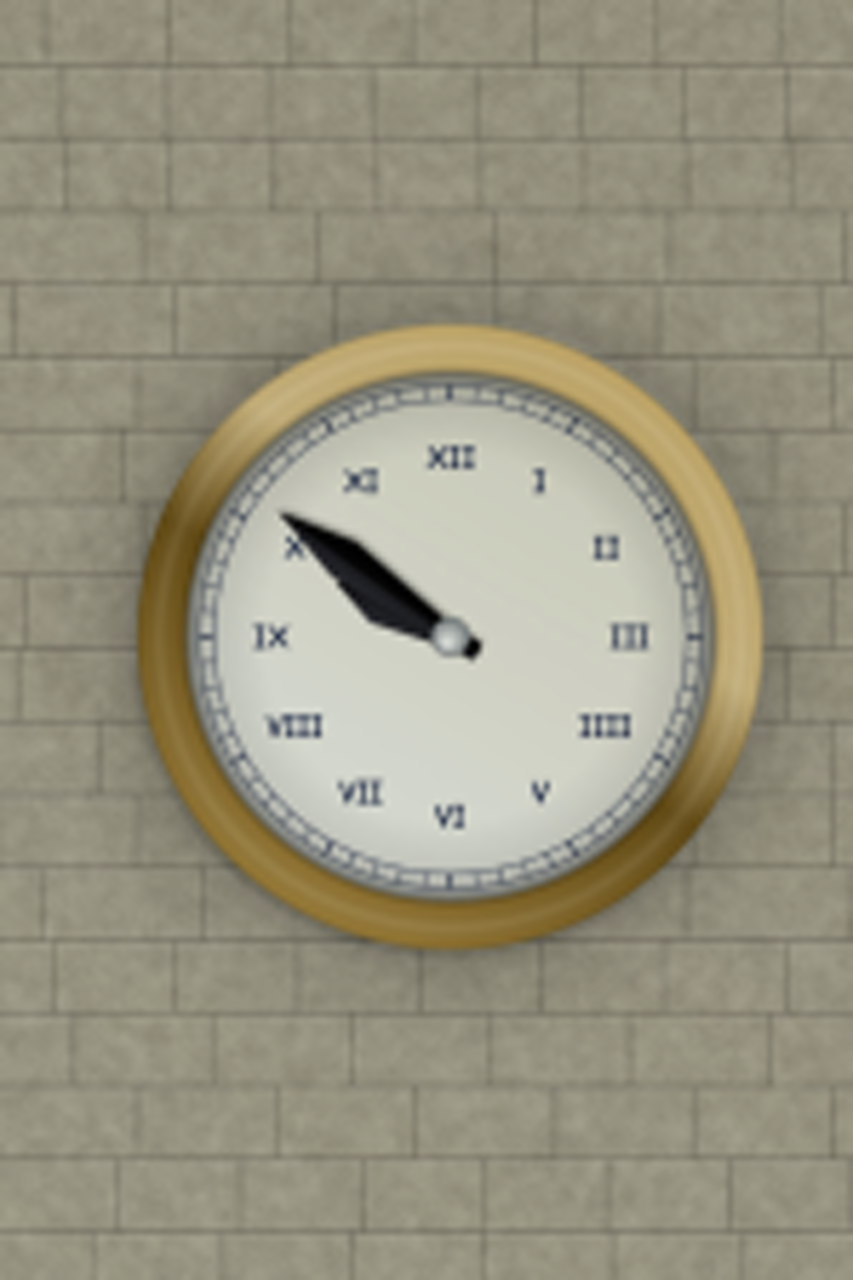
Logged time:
9,51
